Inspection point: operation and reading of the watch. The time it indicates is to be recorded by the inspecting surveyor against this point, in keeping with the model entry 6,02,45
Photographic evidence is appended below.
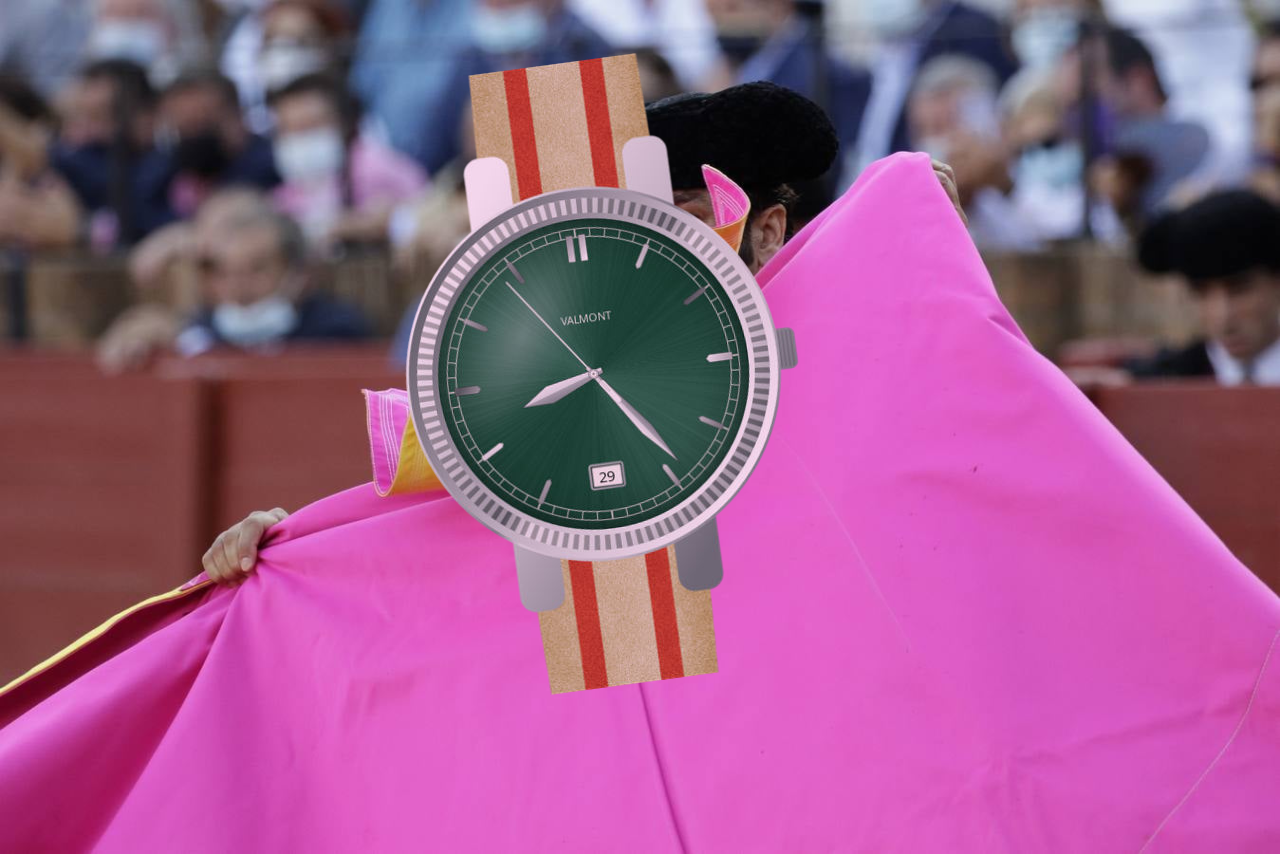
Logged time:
8,23,54
